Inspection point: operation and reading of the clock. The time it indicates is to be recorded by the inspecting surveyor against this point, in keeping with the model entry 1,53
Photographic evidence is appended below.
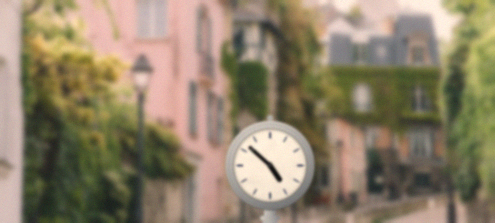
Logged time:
4,52
